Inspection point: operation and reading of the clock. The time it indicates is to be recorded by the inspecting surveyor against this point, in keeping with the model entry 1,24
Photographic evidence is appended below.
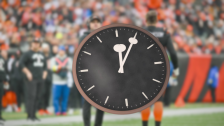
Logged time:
12,05
